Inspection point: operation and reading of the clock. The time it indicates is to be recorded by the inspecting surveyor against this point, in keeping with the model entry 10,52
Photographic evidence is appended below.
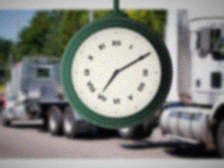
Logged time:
7,10
